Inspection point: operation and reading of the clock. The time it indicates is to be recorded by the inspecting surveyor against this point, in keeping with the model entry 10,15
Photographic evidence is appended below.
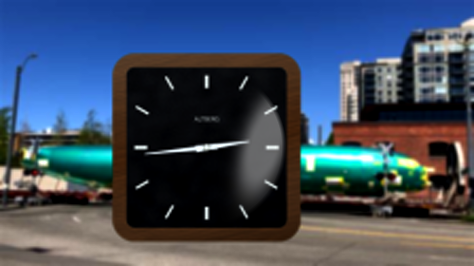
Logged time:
2,44
